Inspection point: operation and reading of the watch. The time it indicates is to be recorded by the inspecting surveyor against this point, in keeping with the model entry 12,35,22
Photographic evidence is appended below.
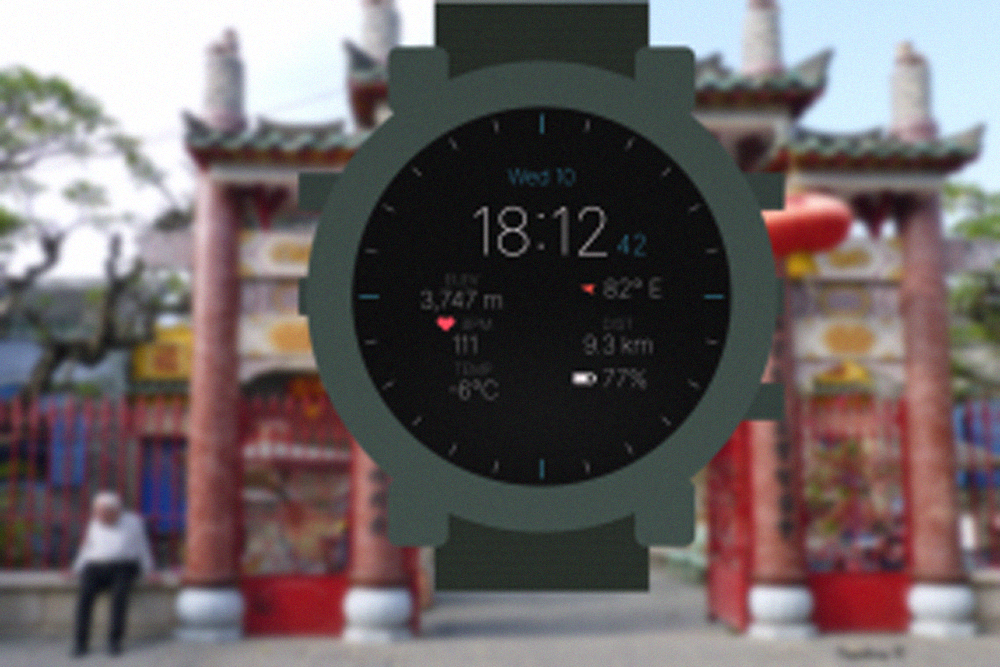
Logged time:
18,12,42
